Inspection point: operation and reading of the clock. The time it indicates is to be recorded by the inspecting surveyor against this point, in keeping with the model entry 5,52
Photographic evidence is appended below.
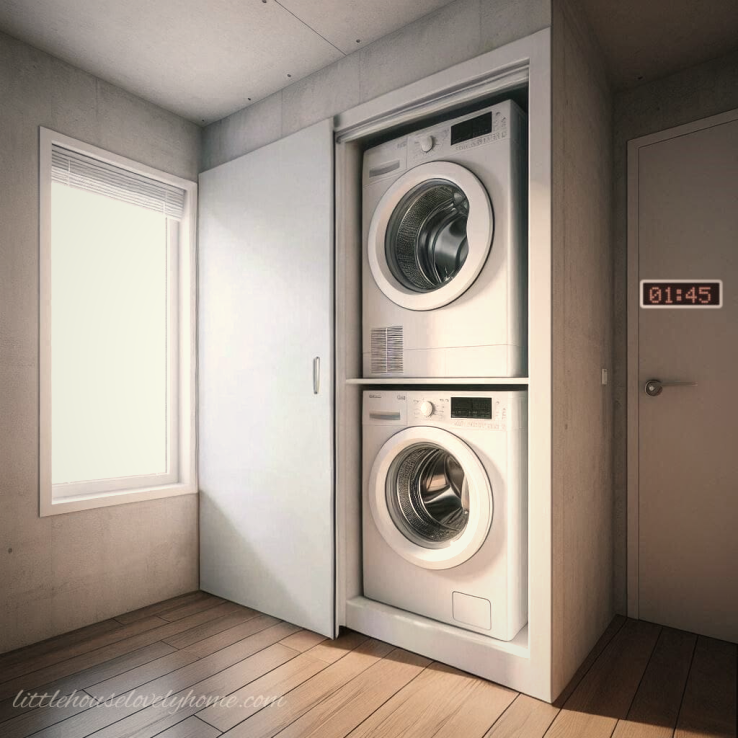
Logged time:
1,45
